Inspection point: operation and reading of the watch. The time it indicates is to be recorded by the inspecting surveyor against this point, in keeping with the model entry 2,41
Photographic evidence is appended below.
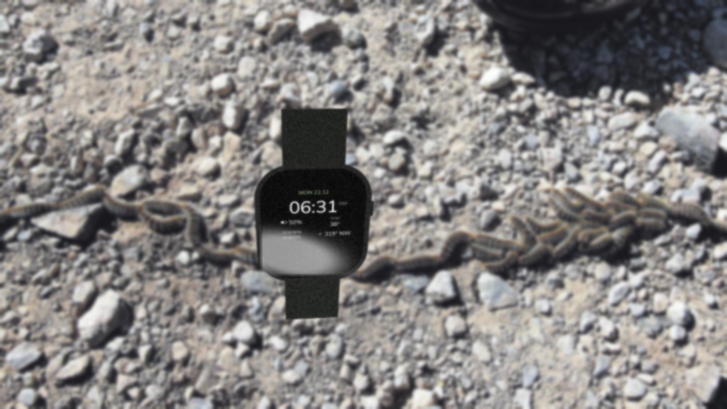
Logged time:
6,31
